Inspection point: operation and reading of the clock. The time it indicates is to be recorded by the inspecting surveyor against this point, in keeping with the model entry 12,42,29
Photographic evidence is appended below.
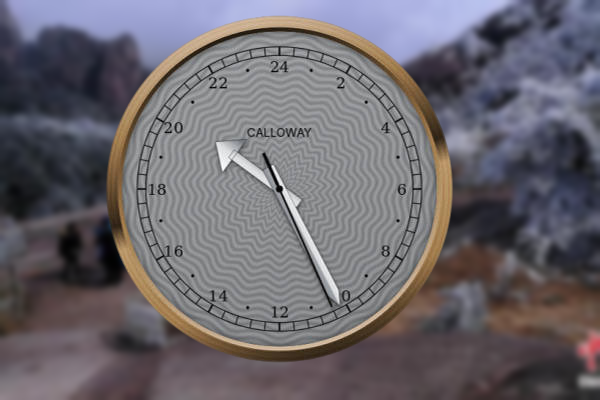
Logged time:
20,25,26
